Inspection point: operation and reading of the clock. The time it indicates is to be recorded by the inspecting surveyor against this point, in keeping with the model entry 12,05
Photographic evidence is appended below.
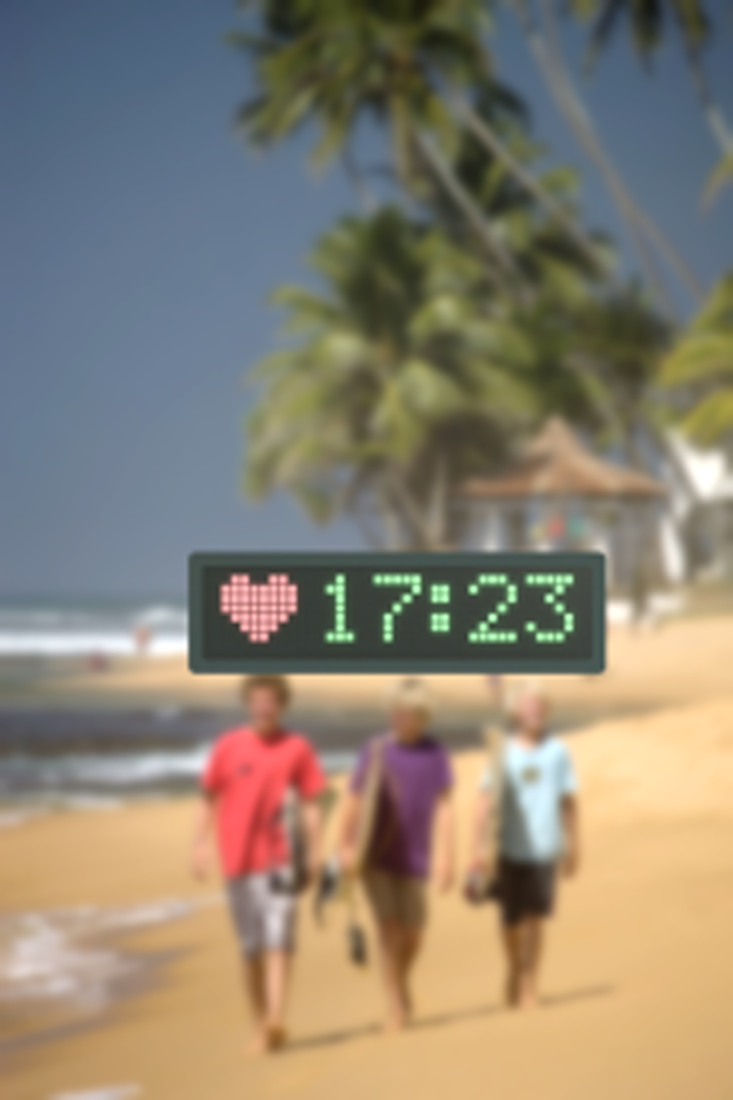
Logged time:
17,23
